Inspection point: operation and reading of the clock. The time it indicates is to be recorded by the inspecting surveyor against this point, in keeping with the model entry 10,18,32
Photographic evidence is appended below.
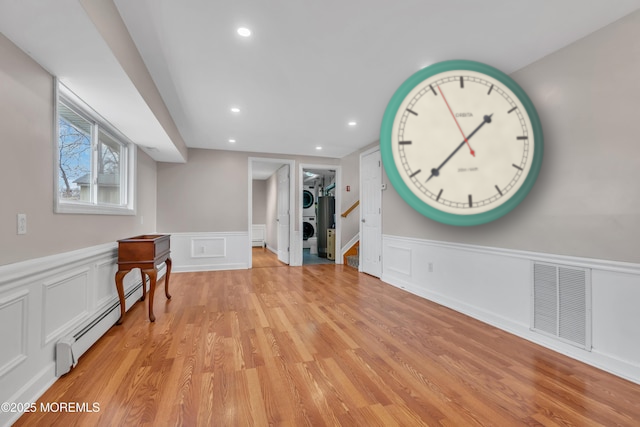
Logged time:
1,37,56
